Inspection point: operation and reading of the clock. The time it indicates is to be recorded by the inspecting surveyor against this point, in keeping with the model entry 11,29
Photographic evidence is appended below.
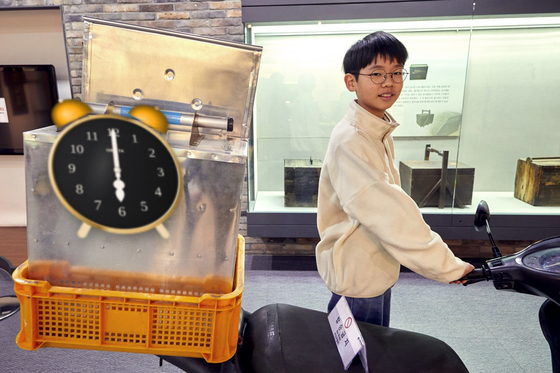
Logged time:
6,00
